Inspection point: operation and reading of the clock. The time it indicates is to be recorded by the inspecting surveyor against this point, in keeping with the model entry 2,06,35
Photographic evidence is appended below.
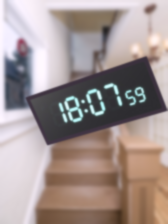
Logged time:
18,07,59
